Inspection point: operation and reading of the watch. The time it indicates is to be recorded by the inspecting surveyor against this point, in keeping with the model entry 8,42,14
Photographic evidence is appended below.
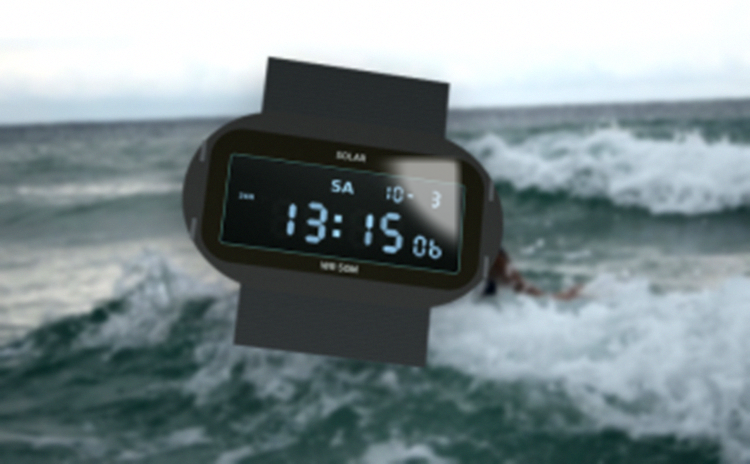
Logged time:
13,15,06
